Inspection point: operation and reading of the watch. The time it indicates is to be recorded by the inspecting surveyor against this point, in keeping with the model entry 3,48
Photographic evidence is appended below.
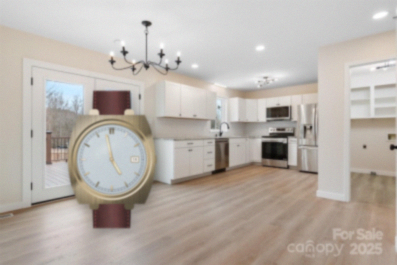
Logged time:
4,58
